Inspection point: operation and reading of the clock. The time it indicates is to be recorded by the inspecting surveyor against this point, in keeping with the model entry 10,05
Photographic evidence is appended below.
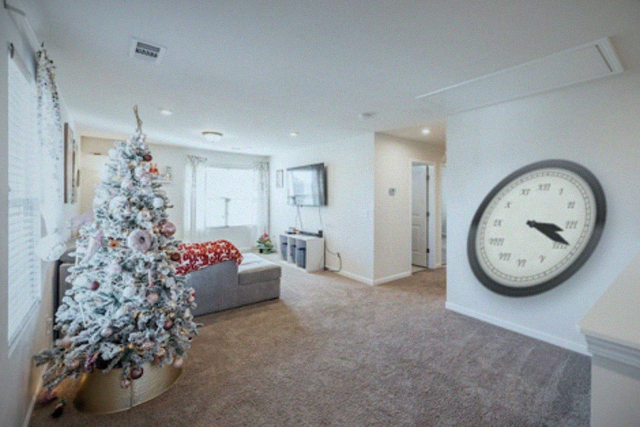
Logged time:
3,19
